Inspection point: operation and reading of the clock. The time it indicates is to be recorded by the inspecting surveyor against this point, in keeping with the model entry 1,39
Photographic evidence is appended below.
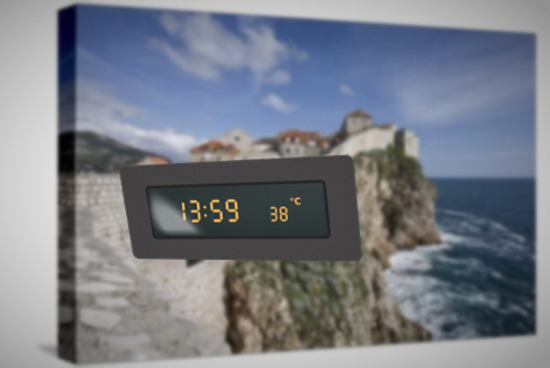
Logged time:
13,59
